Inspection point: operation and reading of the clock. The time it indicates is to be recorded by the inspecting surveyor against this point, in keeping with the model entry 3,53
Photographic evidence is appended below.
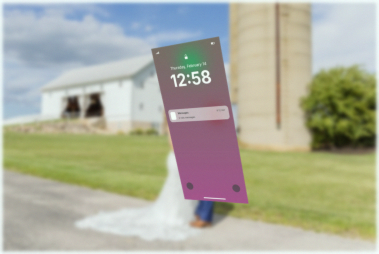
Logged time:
12,58
